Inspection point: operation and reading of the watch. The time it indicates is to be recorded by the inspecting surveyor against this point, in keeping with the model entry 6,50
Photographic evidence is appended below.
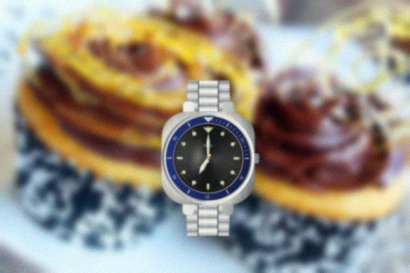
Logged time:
7,00
